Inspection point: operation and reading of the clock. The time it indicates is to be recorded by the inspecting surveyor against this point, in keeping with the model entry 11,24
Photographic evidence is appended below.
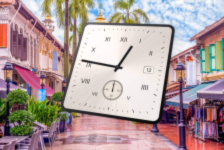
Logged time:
12,46
